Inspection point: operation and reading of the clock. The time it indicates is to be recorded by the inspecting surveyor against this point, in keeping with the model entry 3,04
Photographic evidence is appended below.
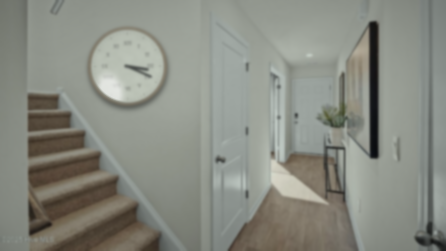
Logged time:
3,19
